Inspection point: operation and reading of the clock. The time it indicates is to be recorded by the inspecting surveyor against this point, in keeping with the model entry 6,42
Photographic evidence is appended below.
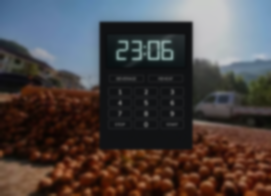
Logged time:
23,06
